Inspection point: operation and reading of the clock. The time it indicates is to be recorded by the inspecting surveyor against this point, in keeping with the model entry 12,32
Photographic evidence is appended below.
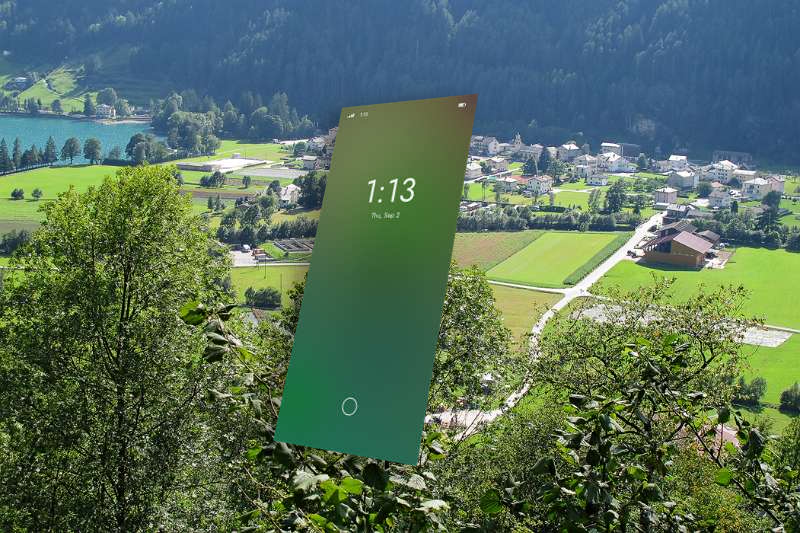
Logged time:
1,13
